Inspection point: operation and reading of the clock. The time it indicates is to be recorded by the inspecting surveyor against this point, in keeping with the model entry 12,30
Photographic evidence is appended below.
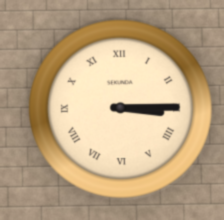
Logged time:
3,15
